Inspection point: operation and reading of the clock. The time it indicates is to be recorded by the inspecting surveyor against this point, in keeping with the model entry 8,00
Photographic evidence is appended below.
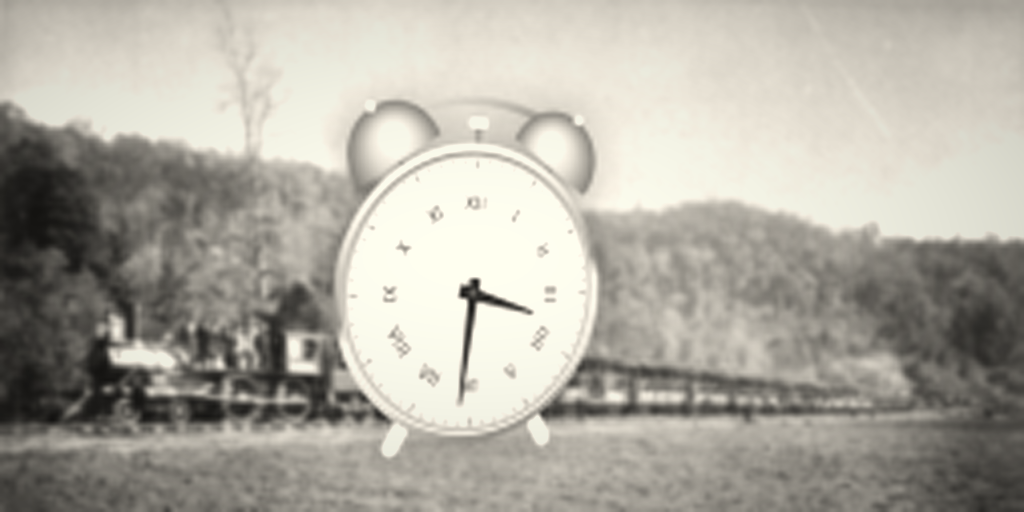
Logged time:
3,31
